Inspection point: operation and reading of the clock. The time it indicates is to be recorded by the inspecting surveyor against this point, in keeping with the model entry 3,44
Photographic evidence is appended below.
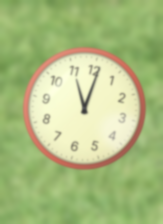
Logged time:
11,01
